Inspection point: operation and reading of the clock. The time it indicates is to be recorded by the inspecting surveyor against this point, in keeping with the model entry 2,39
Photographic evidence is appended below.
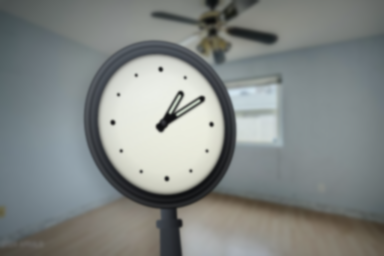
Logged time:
1,10
